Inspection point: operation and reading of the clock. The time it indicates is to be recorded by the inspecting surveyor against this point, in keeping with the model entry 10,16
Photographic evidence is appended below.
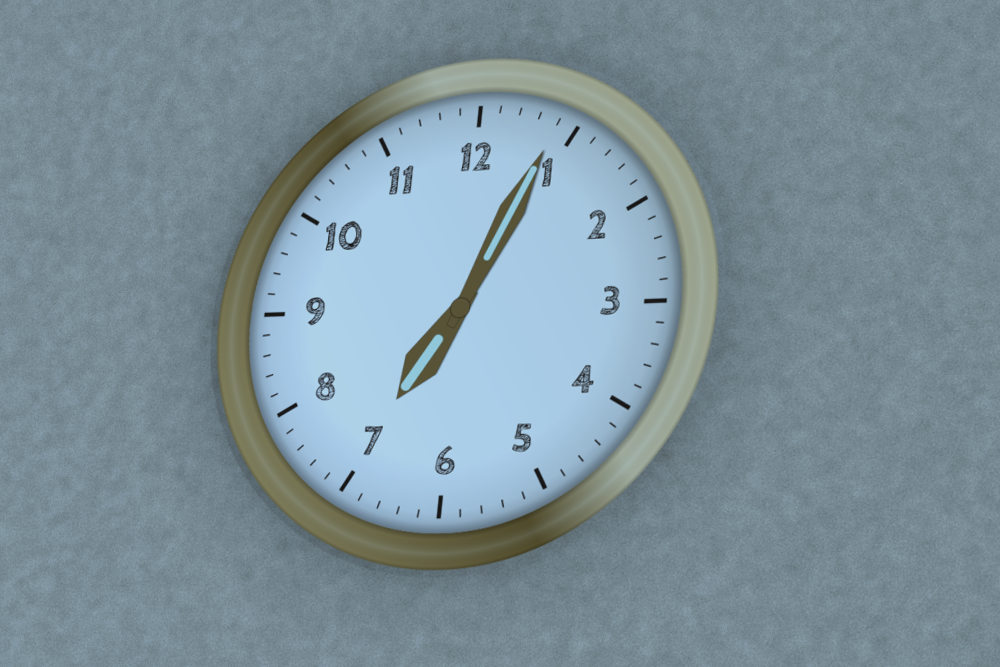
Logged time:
7,04
